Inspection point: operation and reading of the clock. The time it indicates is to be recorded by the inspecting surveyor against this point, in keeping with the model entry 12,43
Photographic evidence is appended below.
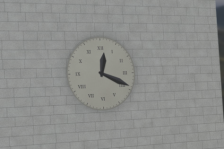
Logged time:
12,19
